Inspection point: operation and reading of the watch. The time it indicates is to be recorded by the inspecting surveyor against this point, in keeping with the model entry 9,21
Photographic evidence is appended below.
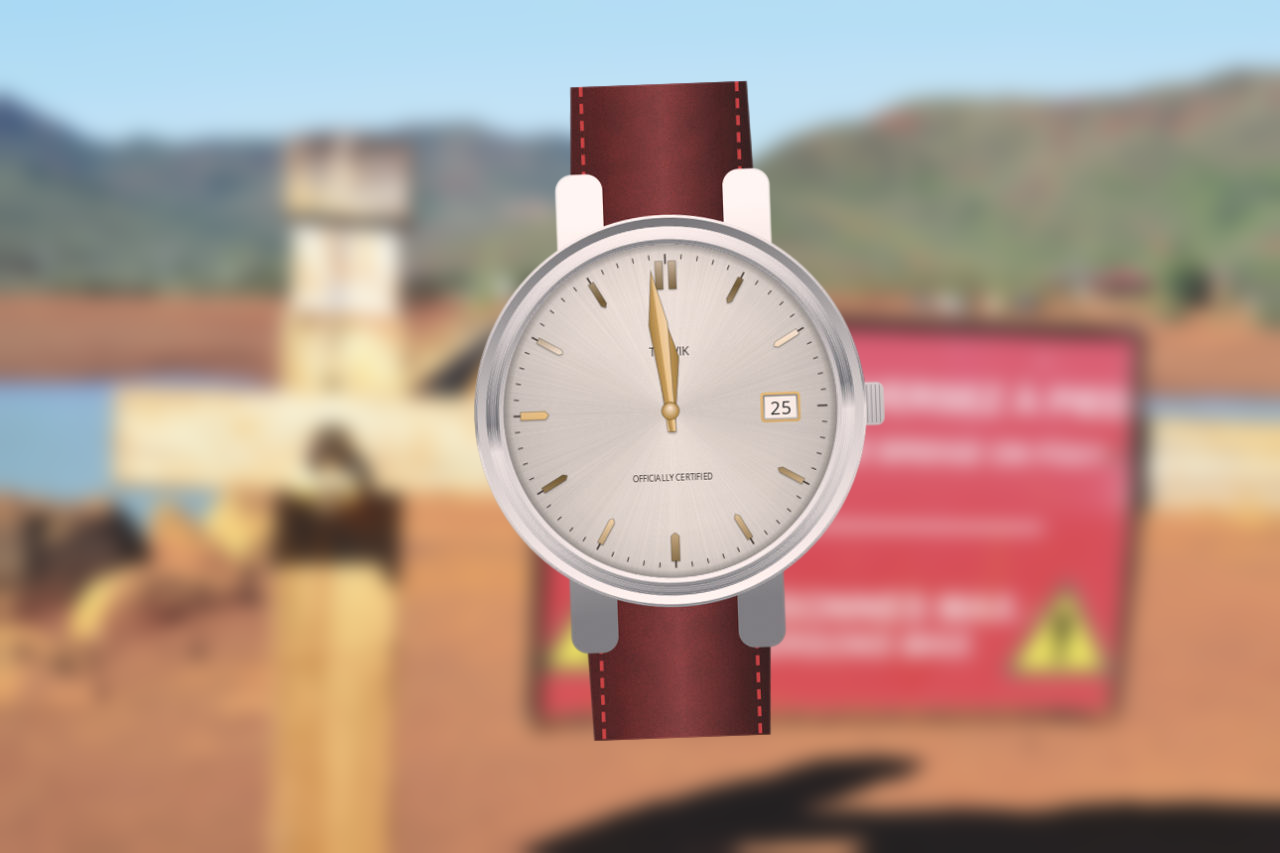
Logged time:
11,59
